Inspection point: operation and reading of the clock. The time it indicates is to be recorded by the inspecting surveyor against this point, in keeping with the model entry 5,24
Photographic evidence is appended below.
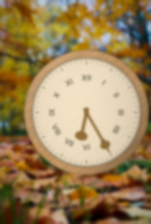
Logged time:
6,25
